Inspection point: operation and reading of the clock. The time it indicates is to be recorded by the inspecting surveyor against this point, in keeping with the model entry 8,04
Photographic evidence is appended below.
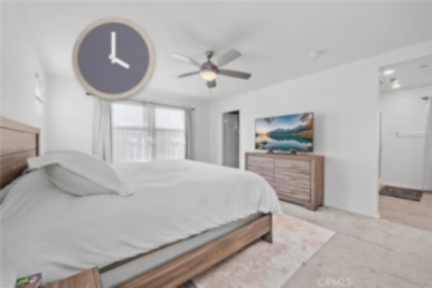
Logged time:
4,00
